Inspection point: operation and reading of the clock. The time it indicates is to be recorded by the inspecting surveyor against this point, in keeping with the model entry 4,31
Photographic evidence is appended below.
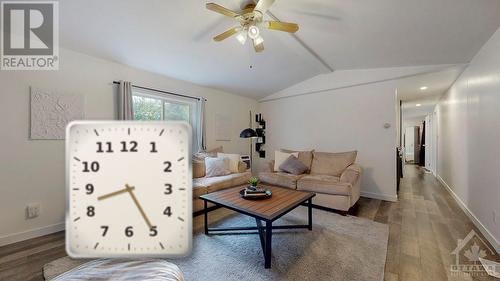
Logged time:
8,25
